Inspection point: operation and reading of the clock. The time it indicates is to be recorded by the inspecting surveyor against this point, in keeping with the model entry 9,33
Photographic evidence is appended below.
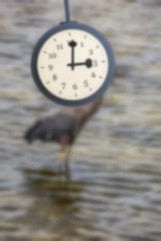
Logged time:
3,01
